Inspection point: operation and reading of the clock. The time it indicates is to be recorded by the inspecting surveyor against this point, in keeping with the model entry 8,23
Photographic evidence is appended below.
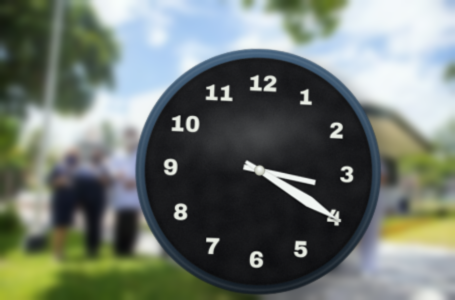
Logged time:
3,20
